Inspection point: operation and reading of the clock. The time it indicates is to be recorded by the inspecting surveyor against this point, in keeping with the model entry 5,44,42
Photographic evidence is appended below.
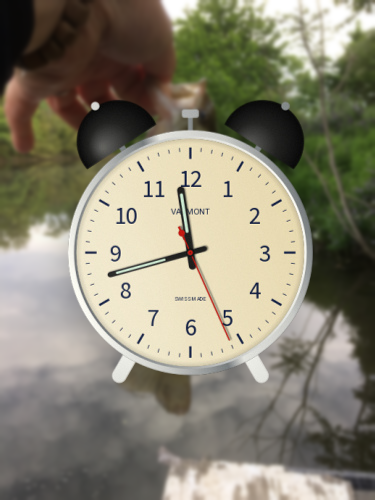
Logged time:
11,42,26
